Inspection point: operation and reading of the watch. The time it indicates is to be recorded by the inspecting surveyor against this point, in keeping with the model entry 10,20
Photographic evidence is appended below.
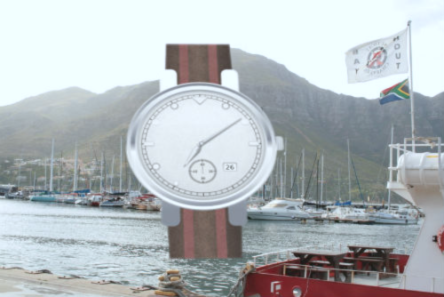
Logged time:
7,09
